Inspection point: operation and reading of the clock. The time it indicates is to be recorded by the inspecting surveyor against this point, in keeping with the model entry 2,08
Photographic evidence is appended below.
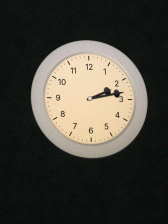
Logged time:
2,13
